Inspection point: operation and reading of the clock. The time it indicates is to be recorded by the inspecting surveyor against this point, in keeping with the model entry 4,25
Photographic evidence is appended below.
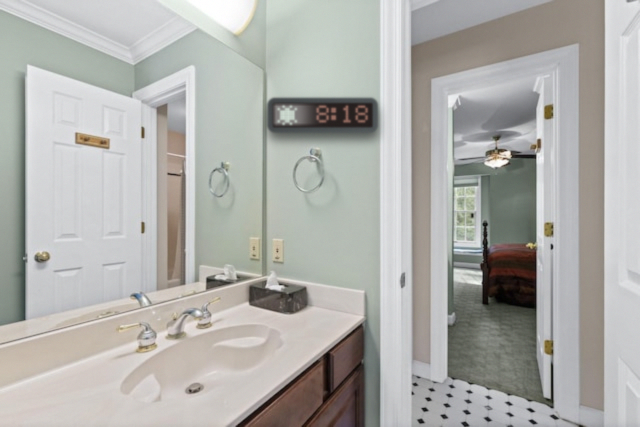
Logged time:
8,18
